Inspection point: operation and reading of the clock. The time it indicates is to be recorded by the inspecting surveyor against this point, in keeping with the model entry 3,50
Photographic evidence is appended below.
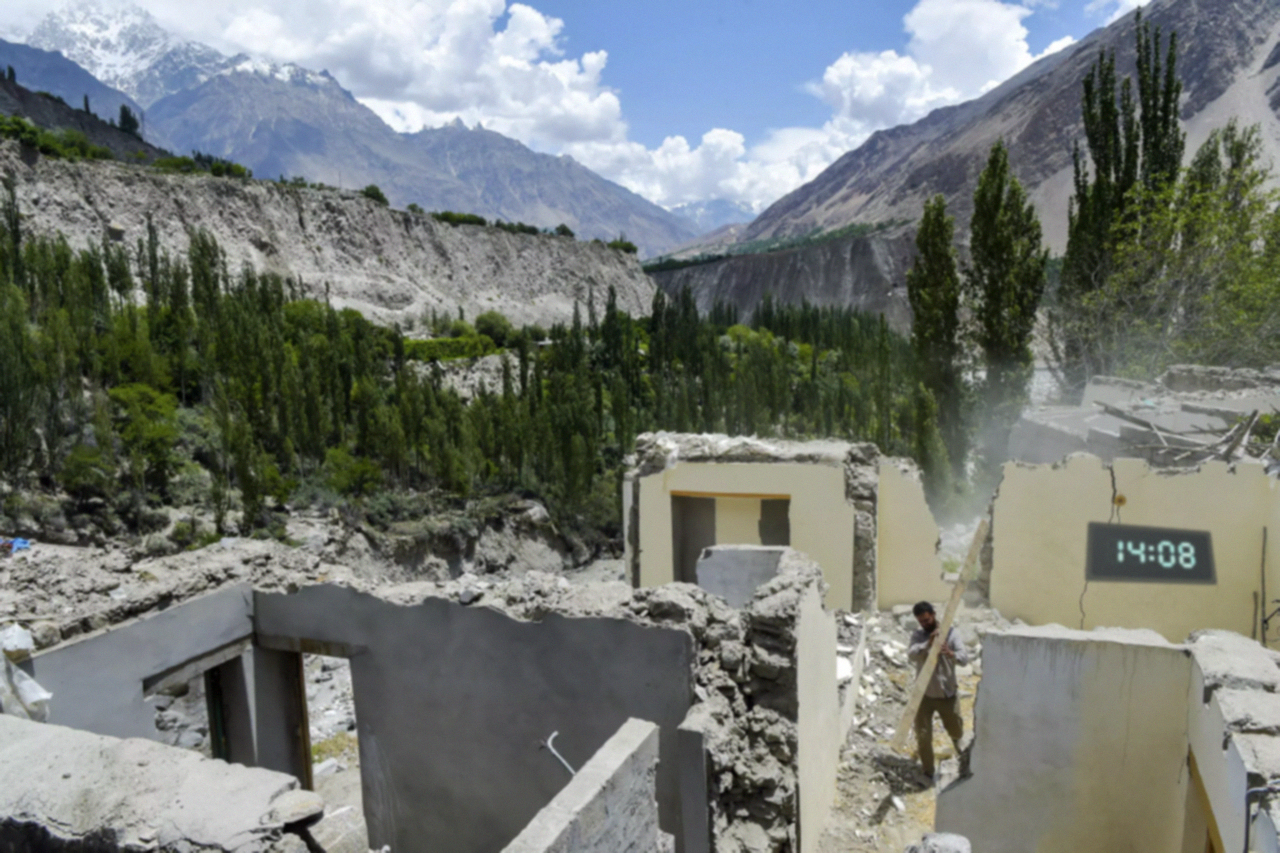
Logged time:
14,08
